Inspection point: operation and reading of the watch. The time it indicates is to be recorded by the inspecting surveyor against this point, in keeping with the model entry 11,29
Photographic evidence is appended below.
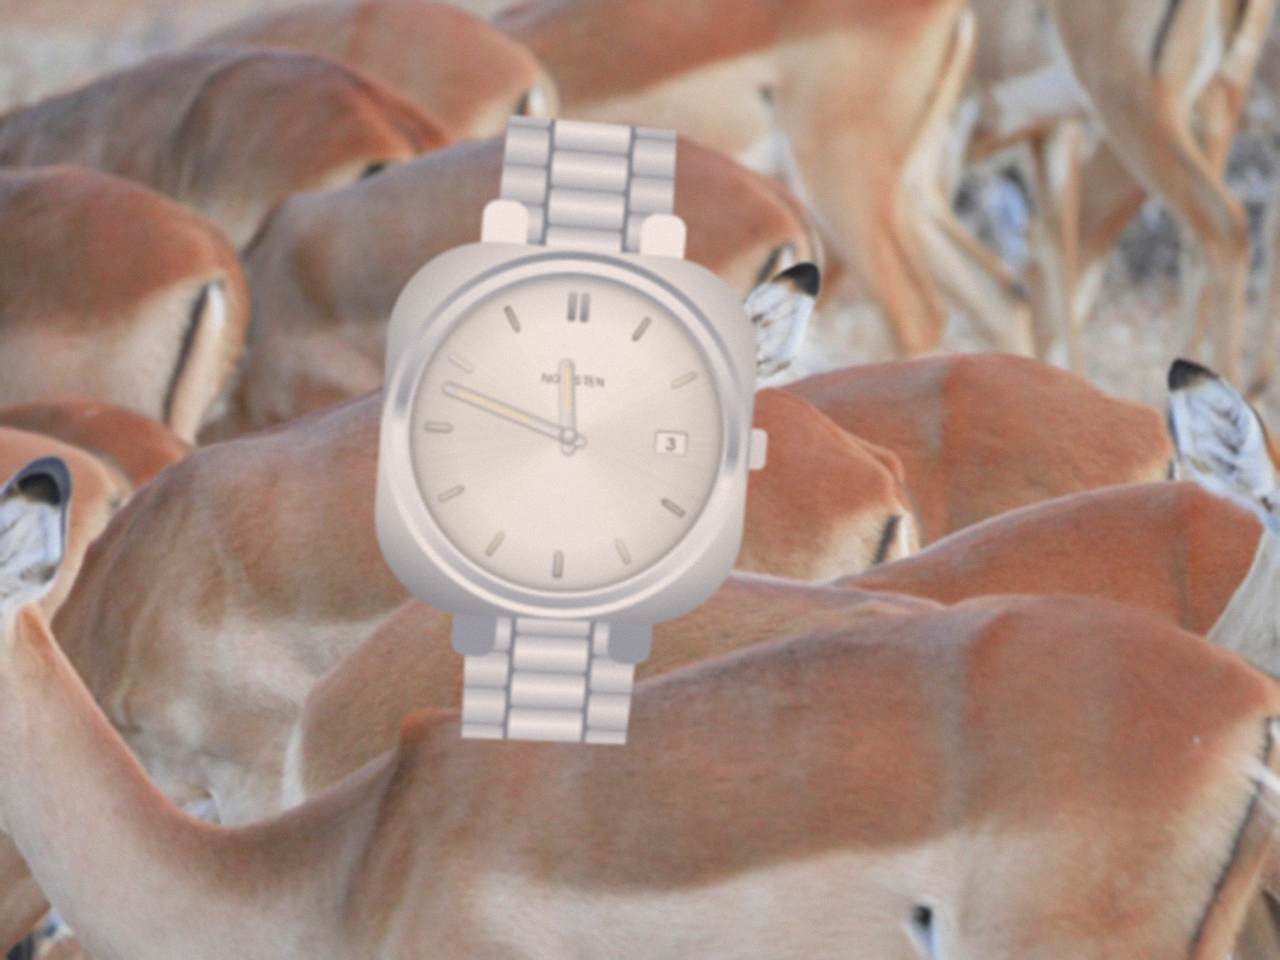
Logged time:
11,48
